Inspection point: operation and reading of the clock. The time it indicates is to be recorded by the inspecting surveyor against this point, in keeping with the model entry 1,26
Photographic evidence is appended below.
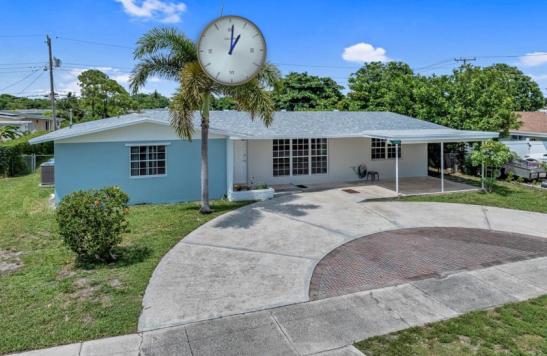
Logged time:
1,01
